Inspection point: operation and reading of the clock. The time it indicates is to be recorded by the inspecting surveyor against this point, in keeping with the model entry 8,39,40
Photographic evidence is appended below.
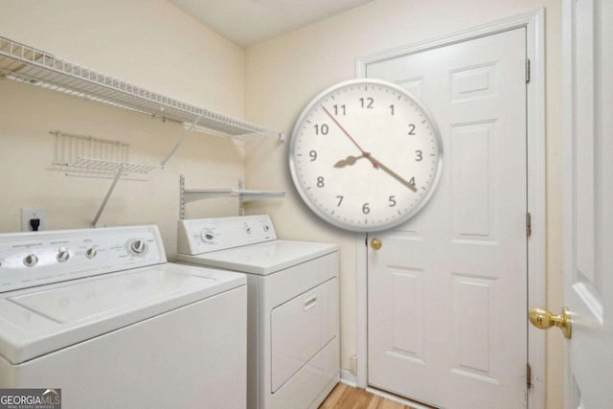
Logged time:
8,20,53
